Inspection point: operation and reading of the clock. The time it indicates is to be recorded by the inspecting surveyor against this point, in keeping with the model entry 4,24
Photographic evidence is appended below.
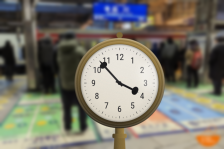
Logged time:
3,53
